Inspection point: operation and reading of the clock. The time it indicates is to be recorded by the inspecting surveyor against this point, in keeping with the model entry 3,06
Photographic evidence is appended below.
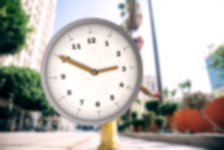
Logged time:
2,50
